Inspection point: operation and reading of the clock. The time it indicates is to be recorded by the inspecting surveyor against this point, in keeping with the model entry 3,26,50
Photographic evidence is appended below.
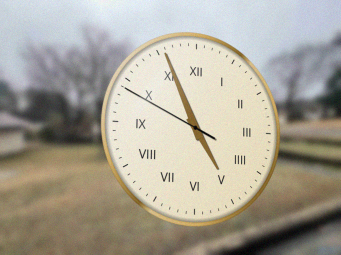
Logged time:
4,55,49
